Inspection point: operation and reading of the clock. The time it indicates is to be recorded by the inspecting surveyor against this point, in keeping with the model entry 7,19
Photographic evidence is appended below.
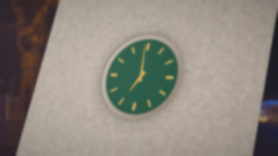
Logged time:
6,59
